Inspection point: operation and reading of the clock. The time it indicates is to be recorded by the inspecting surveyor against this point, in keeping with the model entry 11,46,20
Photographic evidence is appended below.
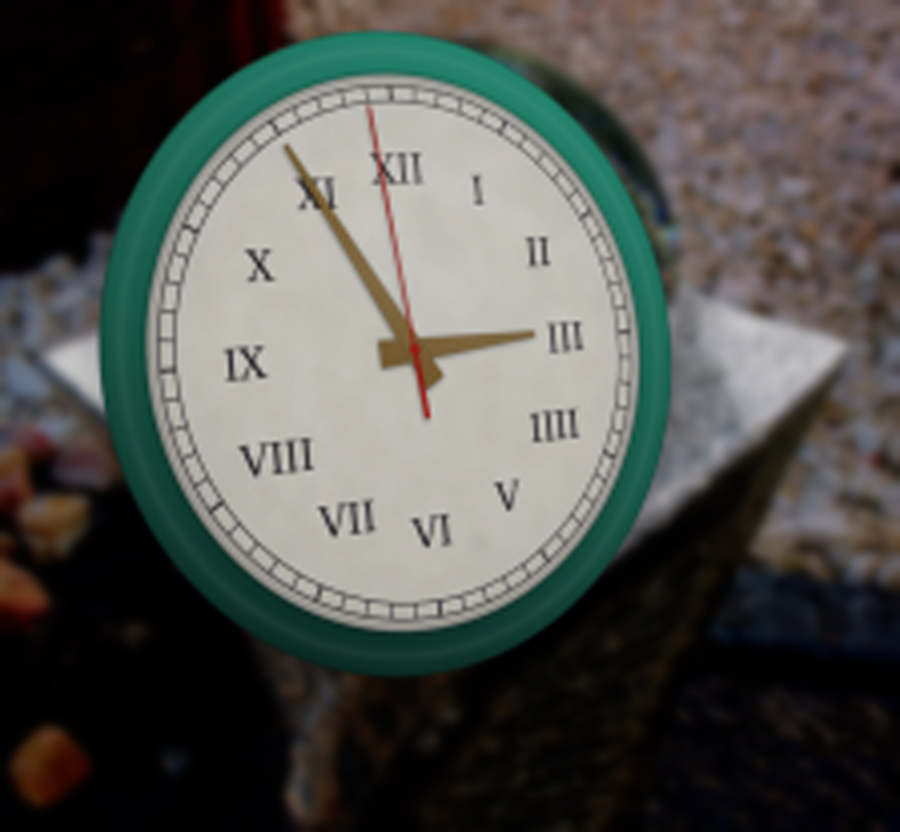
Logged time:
2,54,59
